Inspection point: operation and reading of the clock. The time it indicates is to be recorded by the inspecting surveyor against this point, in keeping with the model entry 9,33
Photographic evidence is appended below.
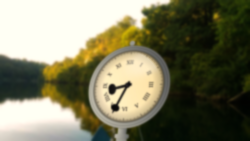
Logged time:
8,34
